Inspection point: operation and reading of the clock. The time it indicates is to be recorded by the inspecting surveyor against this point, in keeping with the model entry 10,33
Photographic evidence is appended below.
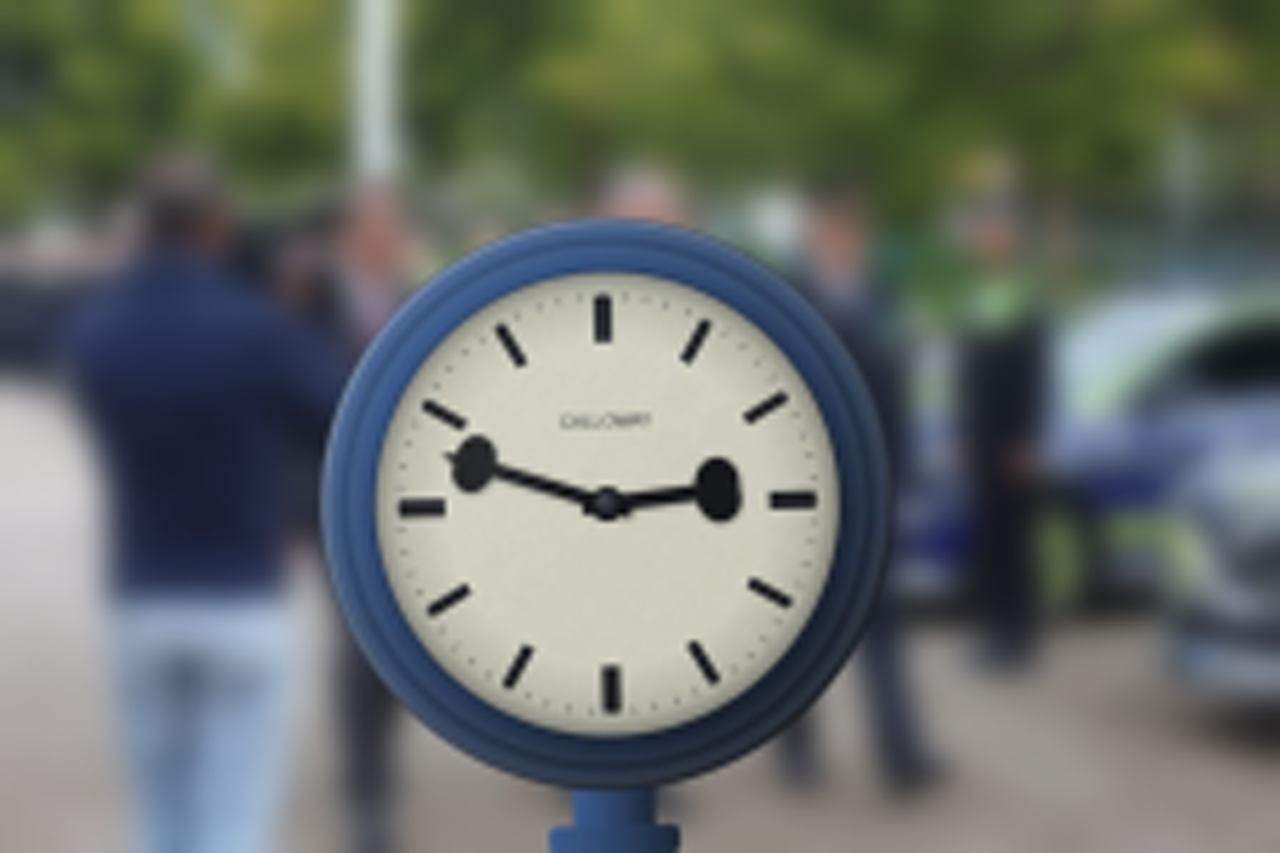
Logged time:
2,48
